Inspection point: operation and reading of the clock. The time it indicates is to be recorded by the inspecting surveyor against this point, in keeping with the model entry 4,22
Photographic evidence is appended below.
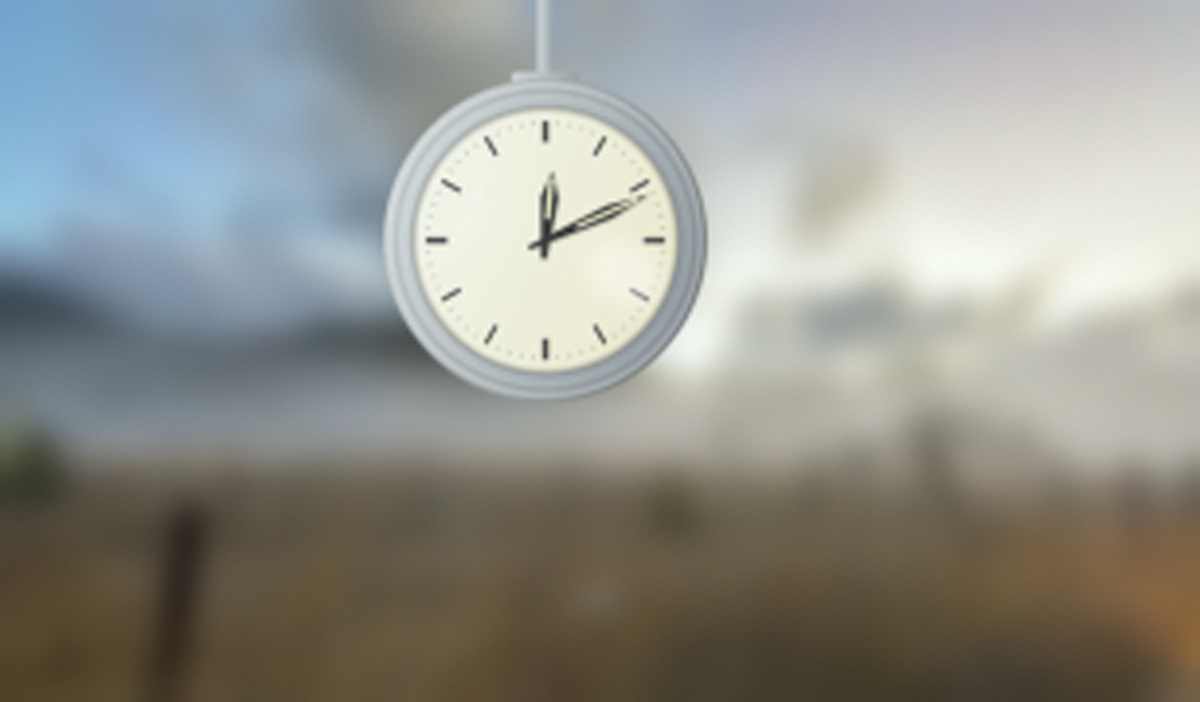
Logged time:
12,11
